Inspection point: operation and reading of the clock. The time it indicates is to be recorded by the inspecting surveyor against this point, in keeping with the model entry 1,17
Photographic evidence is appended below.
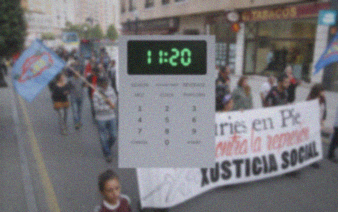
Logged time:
11,20
